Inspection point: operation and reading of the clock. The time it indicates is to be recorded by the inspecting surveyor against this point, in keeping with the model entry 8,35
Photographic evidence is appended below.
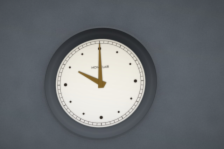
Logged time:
10,00
